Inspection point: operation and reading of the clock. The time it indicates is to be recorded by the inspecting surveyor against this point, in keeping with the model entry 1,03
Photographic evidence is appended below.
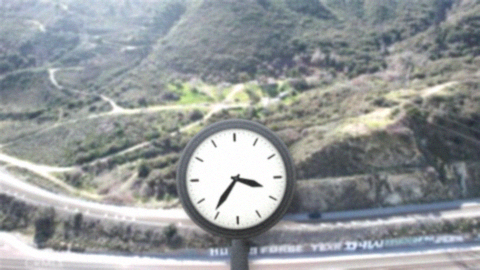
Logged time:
3,36
